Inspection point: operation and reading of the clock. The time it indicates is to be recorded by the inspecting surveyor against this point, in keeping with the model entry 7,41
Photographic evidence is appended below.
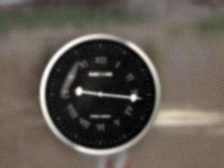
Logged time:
9,16
